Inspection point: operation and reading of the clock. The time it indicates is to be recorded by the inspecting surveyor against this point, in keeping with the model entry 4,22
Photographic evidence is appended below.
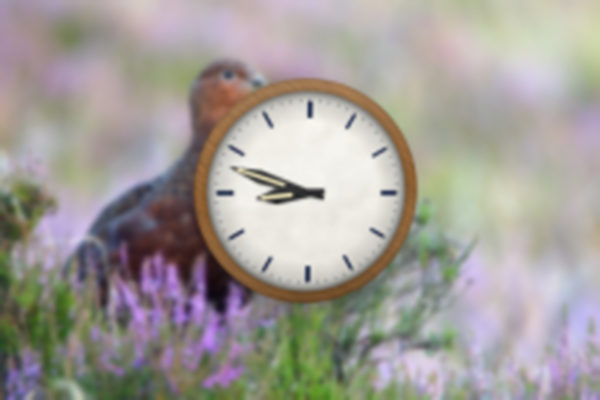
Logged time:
8,48
